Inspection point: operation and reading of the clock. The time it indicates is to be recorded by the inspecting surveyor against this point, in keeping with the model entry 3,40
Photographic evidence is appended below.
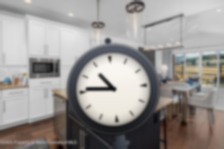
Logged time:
10,46
